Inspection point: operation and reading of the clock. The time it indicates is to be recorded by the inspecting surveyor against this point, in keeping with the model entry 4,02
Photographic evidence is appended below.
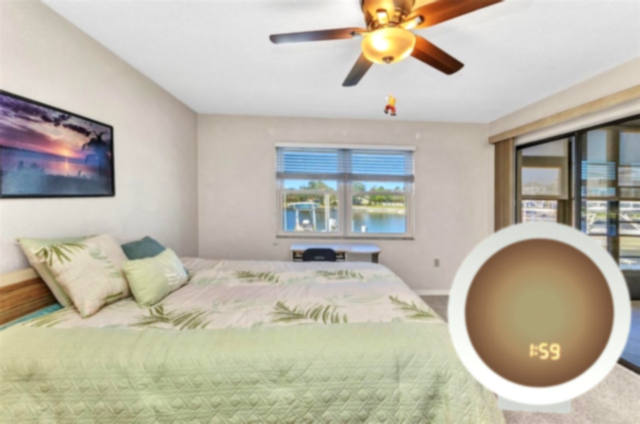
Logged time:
1,59
